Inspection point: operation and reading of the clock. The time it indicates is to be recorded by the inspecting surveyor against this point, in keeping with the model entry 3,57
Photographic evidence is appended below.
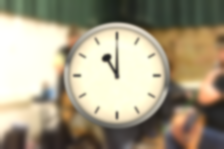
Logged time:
11,00
